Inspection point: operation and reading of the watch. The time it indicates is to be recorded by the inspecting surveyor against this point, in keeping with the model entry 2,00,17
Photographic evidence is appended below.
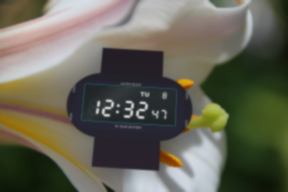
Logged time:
12,32,47
